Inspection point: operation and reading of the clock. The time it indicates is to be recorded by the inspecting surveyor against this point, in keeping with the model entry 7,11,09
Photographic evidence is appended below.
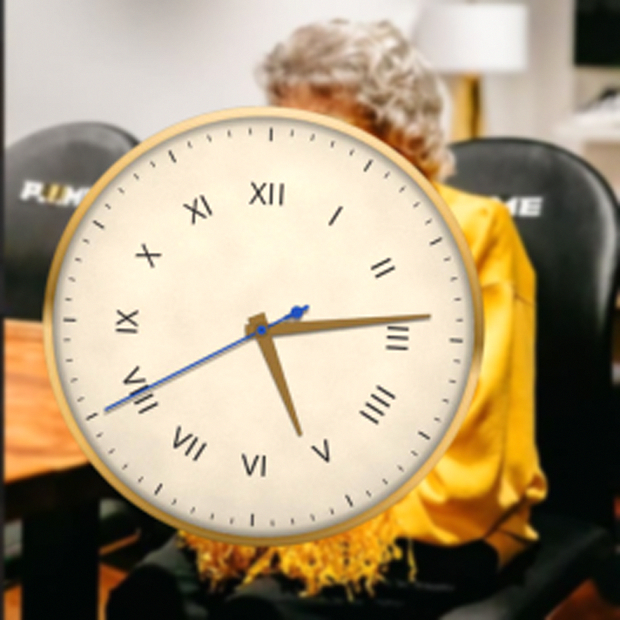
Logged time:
5,13,40
